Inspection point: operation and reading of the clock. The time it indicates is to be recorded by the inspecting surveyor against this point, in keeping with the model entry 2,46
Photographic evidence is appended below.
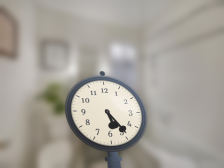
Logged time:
5,24
